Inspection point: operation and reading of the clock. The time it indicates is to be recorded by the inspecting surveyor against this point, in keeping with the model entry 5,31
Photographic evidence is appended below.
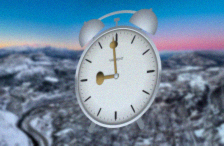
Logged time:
8,59
